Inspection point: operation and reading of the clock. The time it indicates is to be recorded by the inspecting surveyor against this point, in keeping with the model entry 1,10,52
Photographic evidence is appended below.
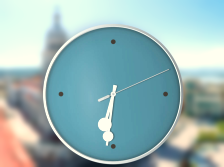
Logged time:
6,31,11
